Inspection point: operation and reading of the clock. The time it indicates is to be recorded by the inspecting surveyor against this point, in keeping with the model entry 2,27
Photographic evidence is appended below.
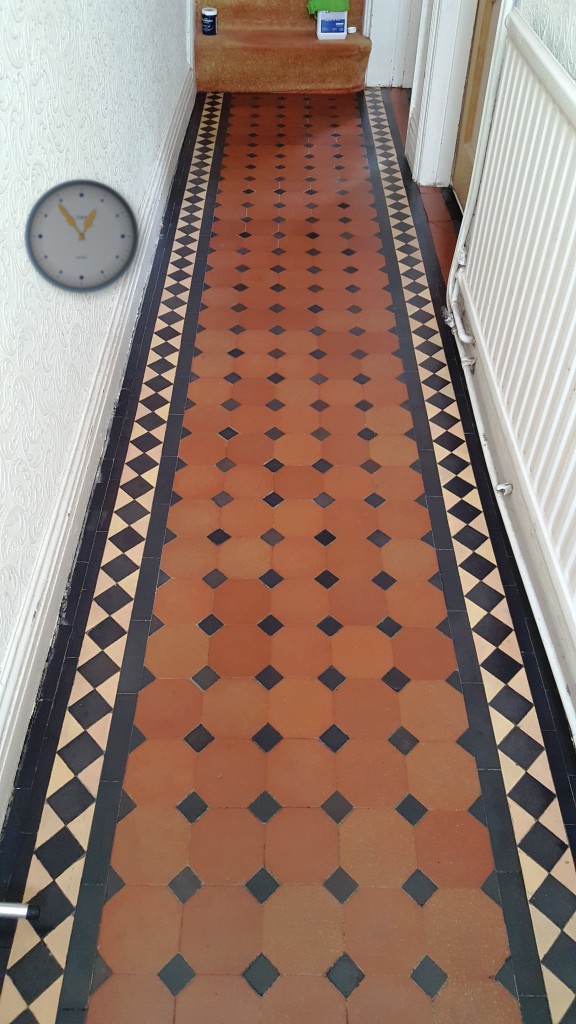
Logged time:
12,54
